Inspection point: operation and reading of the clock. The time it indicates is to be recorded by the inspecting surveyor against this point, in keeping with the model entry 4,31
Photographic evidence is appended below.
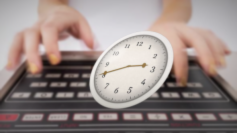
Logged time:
2,41
